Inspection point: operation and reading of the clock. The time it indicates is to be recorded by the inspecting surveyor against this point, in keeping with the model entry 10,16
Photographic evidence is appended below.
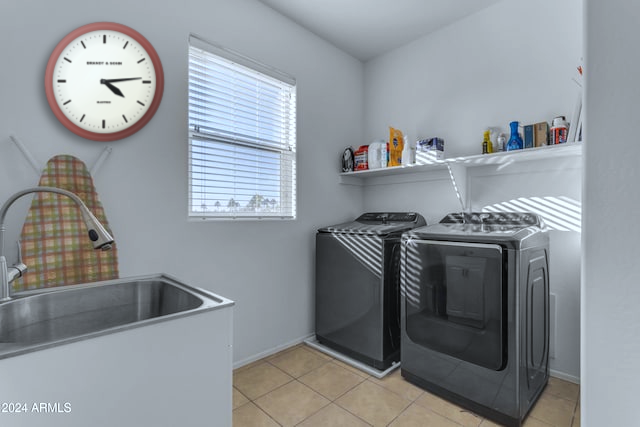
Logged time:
4,14
